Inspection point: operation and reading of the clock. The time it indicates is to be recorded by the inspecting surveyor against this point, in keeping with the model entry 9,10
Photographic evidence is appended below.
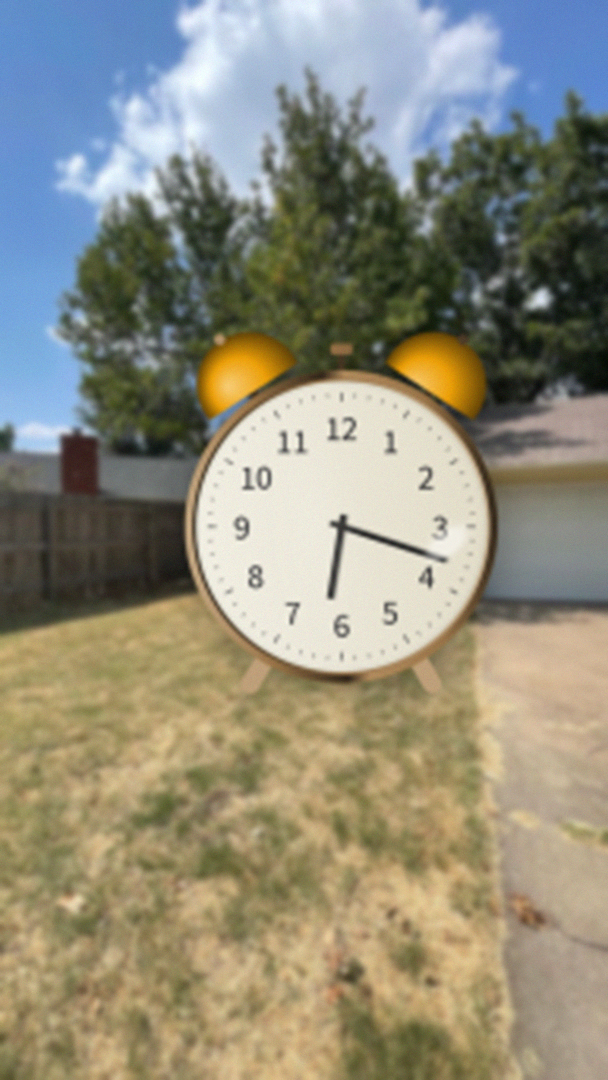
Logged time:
6,18
